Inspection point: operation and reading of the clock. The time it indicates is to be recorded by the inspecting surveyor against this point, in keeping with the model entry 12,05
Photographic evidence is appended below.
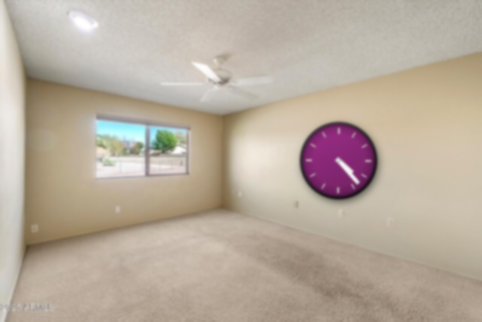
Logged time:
4,23
